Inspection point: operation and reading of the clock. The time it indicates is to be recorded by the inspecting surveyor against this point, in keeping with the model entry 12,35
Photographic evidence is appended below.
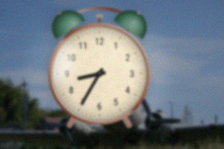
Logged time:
8,35
